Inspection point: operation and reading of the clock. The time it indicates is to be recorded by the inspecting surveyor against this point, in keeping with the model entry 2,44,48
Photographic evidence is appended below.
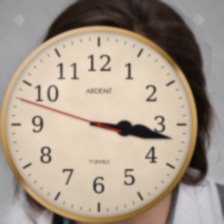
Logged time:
3,16,48
